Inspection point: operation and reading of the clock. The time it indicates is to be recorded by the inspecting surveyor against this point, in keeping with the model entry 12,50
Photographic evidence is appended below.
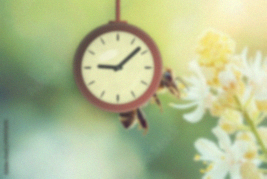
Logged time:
9,08
